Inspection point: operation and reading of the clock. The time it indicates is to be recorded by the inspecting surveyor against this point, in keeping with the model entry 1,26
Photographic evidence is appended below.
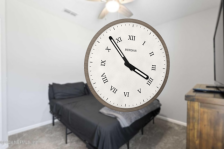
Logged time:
3,53
